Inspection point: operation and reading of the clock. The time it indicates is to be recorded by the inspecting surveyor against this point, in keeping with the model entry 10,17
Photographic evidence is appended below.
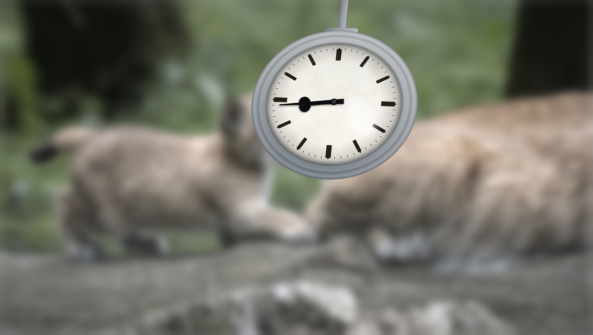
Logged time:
8,44
